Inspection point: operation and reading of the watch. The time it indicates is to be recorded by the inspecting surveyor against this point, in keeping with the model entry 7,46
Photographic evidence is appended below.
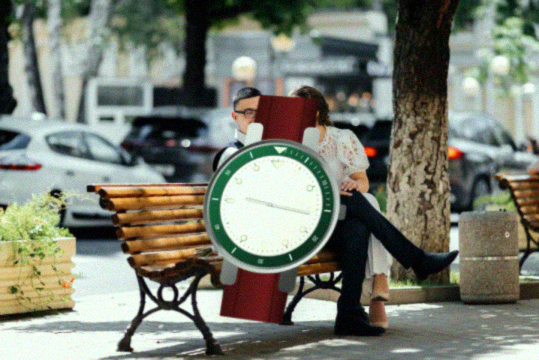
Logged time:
9,16
